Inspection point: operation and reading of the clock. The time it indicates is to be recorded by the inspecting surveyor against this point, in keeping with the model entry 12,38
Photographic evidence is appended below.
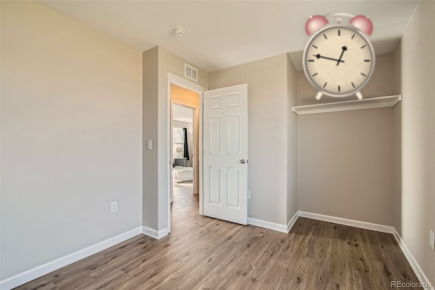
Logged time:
12,47
